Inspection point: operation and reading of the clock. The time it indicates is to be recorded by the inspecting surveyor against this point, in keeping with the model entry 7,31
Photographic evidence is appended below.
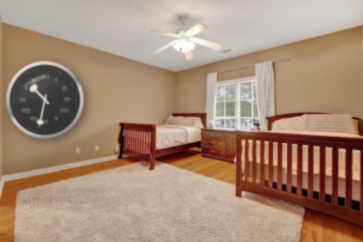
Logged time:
10,32
